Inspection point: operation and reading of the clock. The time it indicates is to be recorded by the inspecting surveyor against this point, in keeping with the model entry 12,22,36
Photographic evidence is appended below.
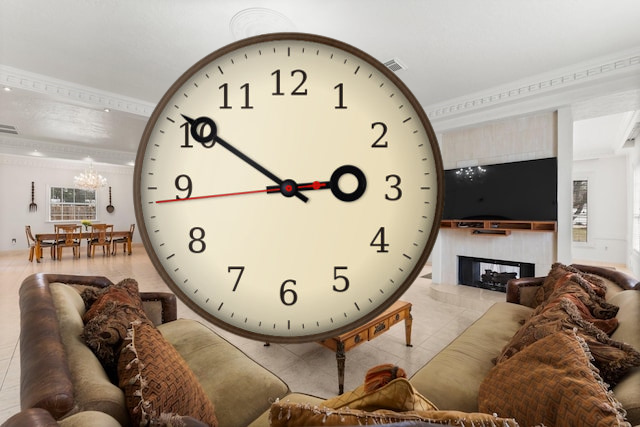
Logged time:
2,50,44
